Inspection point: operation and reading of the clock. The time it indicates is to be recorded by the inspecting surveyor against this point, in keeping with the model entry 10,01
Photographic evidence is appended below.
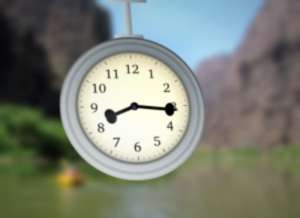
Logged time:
8,16
